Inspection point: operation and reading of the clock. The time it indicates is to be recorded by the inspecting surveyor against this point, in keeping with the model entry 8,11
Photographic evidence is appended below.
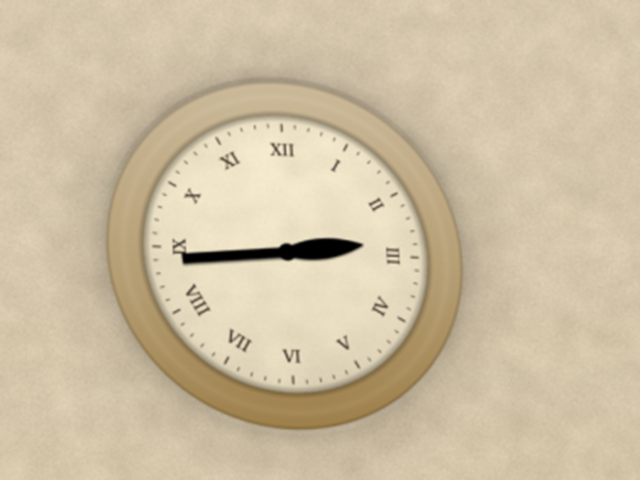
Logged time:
2,44
